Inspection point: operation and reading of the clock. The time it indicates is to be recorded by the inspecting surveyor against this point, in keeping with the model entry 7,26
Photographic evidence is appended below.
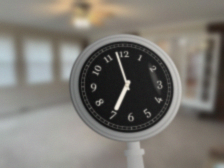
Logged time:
6,58
